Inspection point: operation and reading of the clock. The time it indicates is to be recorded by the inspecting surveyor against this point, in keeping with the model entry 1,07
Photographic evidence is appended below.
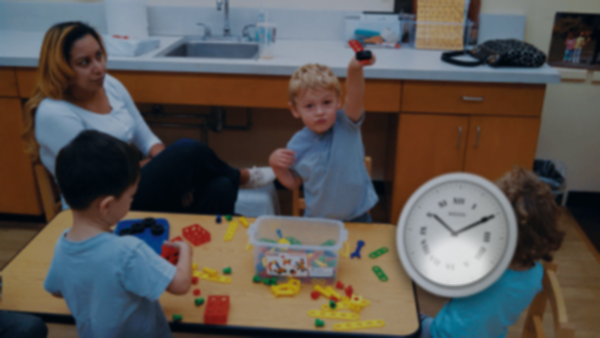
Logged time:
10,10
